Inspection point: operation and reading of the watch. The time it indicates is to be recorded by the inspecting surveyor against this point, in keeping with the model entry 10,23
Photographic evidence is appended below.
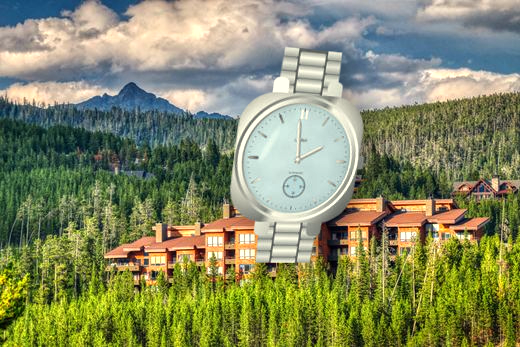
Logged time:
1,59
